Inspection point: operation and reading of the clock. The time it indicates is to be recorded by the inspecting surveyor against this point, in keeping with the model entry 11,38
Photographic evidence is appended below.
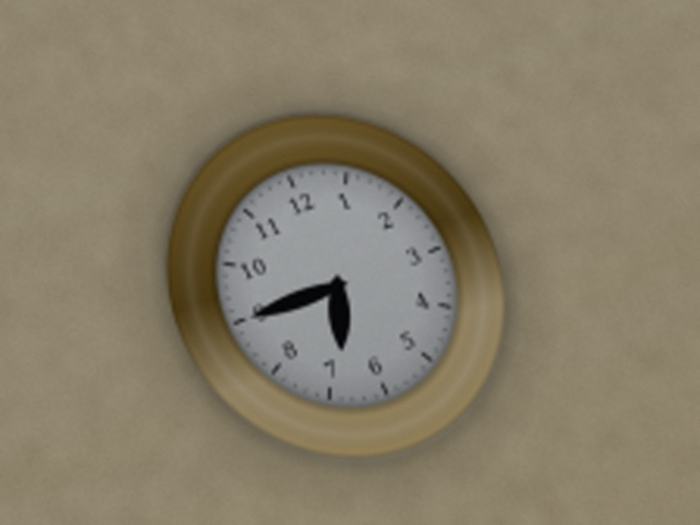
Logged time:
6,45
